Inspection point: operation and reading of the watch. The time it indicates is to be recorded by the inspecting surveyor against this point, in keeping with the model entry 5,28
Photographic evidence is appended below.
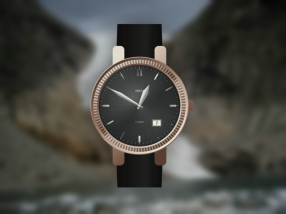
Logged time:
12,50
